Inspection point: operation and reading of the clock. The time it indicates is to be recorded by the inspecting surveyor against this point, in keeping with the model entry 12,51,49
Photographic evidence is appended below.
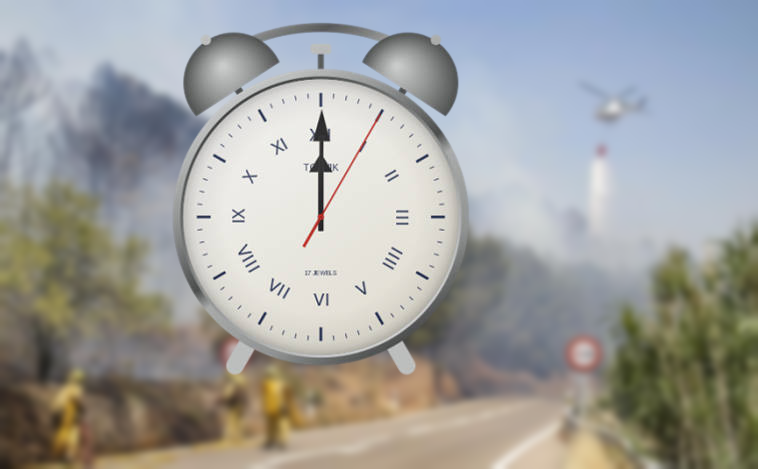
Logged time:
12,00,05
